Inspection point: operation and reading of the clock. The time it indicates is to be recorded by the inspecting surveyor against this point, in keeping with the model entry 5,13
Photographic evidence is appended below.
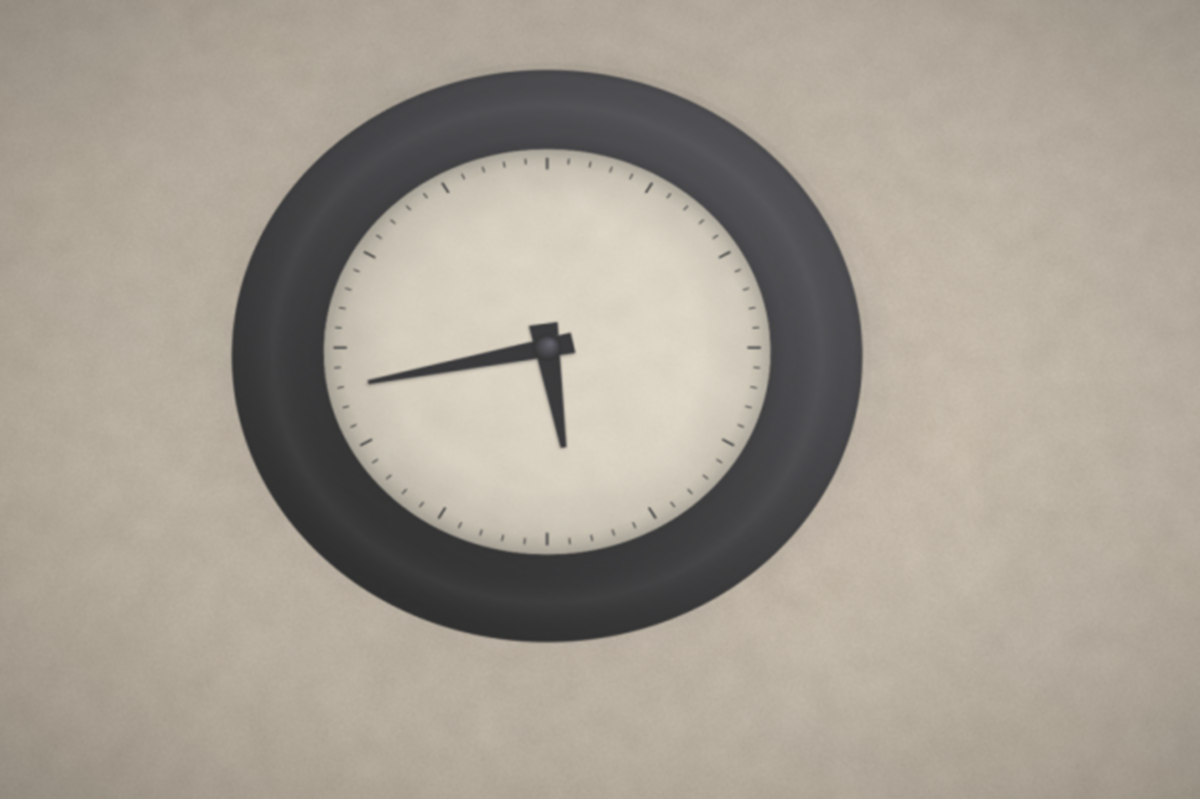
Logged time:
5,43
